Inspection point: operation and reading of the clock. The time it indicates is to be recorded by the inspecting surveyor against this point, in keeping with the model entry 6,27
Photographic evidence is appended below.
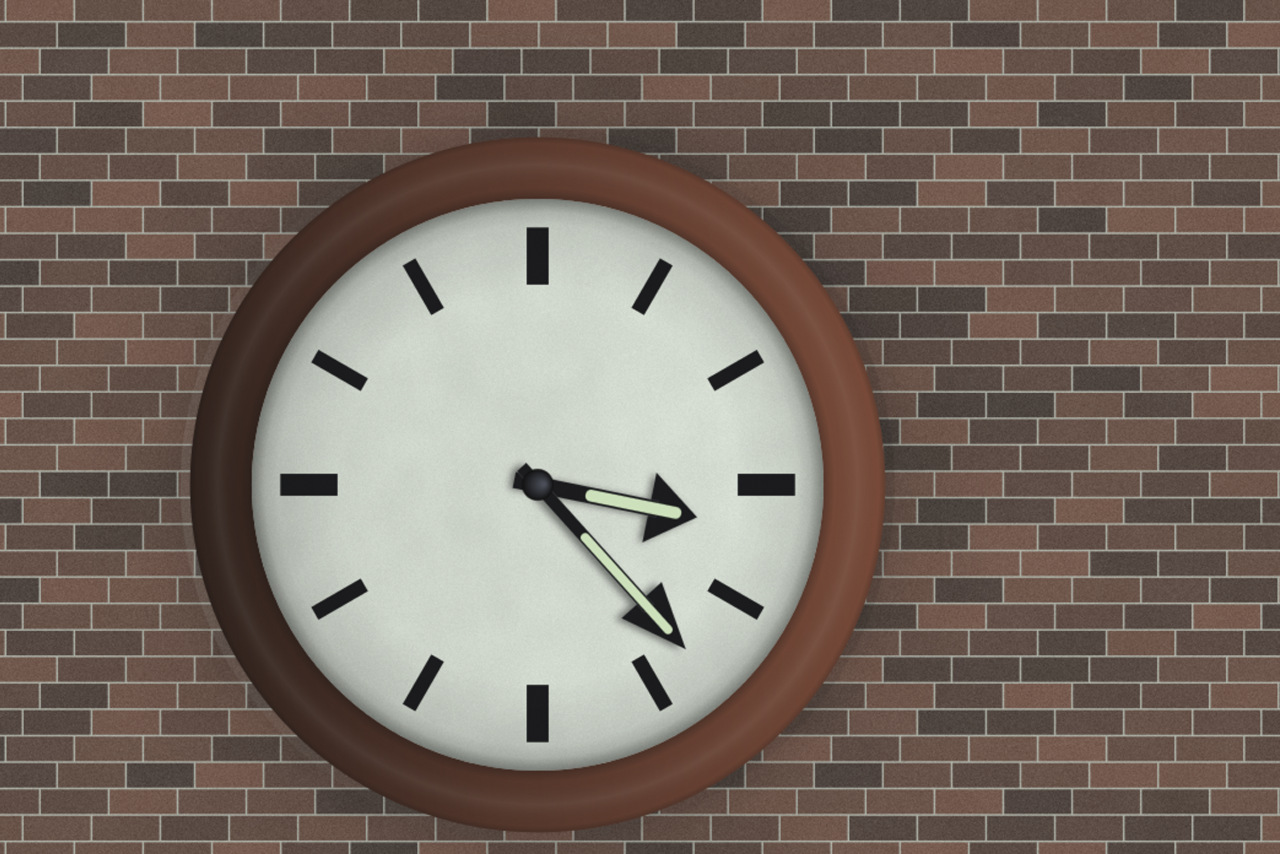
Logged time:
3,23
